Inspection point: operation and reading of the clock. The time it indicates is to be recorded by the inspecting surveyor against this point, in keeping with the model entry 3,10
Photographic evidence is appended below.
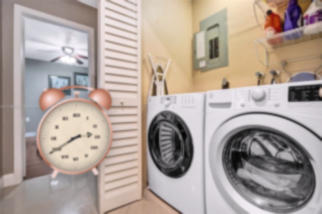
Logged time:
2,40
